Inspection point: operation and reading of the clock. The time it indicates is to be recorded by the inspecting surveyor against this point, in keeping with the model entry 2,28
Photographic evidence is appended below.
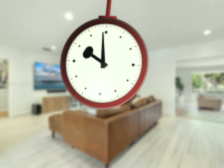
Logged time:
9,59
